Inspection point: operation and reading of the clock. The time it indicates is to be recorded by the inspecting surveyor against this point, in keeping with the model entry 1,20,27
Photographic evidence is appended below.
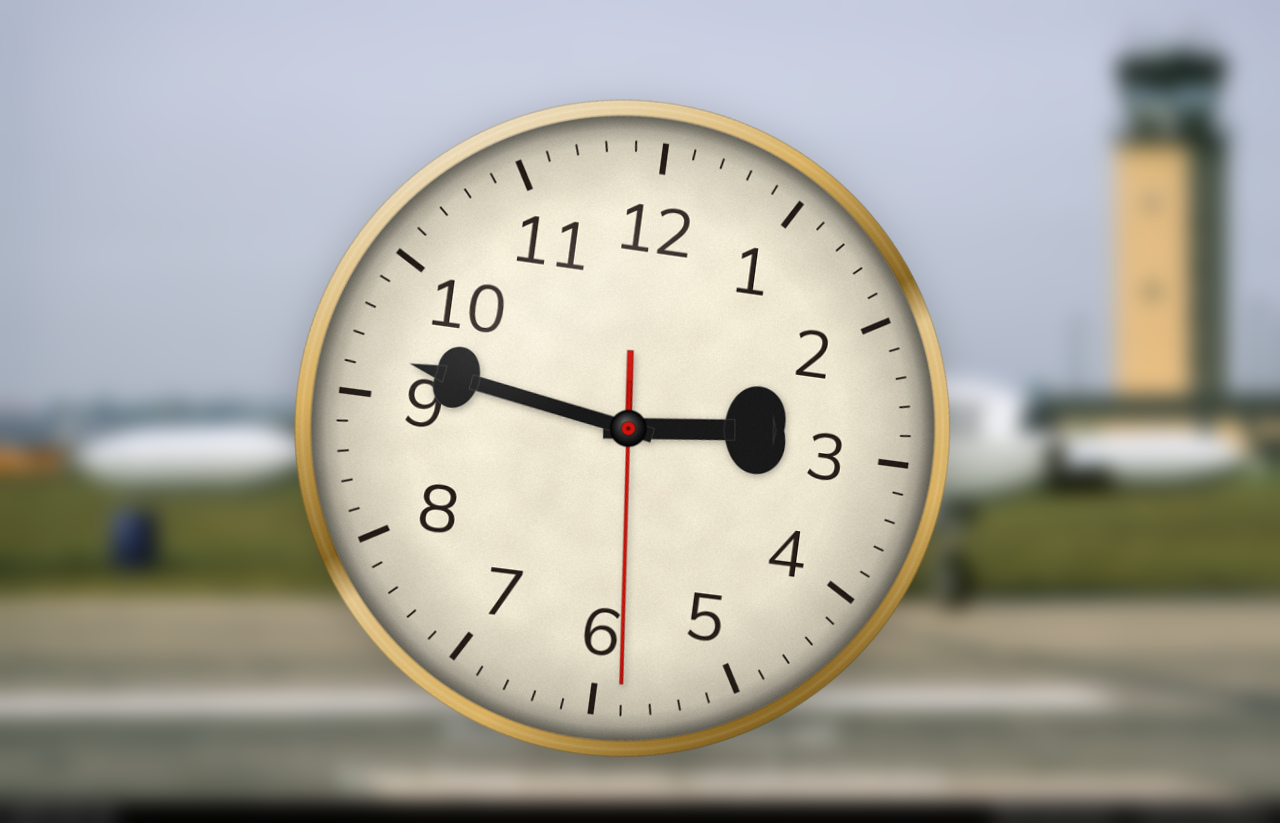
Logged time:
2,46,29
